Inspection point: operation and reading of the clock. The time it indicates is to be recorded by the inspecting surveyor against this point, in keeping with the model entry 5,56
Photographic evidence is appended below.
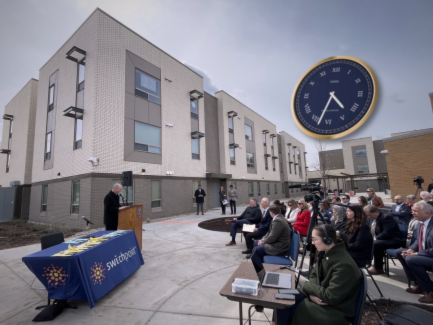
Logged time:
4,33
